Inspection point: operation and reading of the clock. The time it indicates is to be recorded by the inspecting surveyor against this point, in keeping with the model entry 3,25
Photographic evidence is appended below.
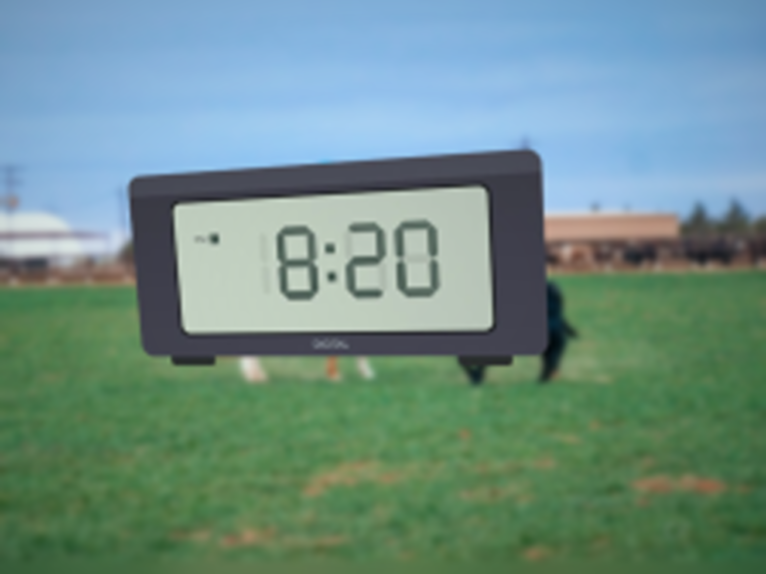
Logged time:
8,20
